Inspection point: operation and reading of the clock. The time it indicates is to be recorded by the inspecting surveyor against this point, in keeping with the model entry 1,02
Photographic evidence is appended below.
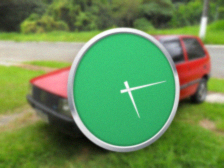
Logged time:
5,13
